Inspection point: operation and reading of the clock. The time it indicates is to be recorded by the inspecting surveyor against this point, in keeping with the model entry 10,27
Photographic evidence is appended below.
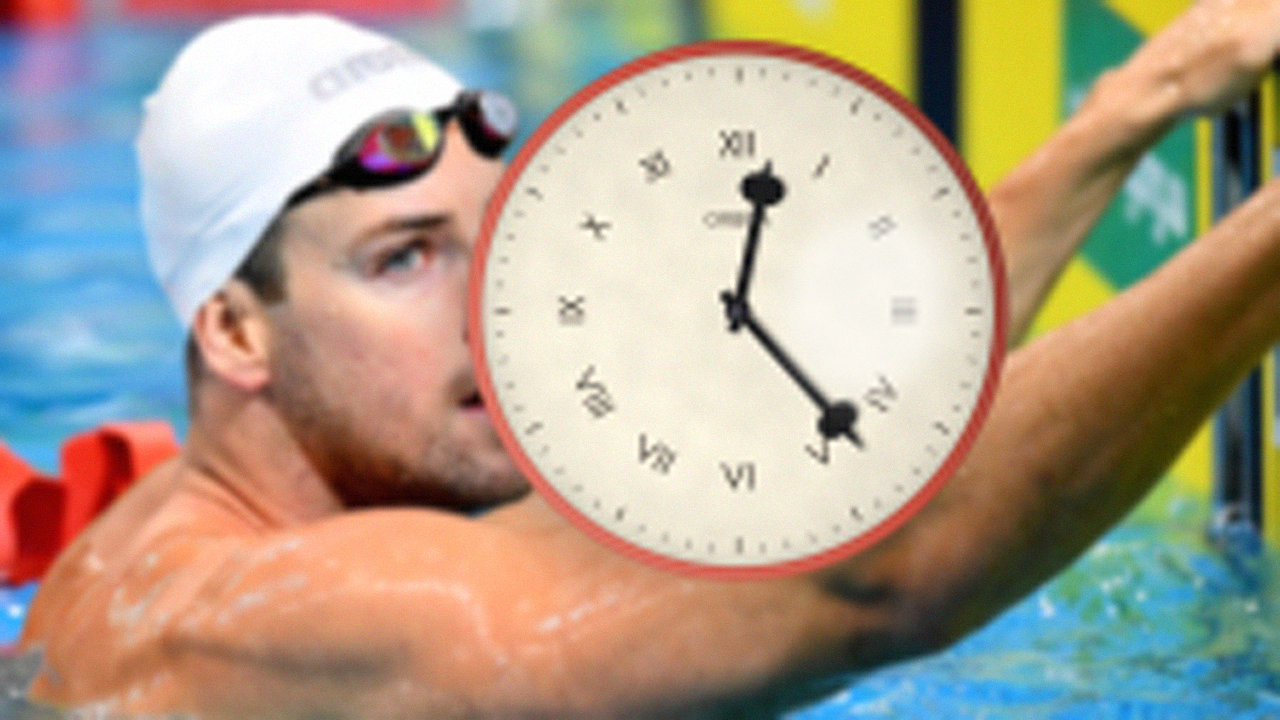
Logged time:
12,23
